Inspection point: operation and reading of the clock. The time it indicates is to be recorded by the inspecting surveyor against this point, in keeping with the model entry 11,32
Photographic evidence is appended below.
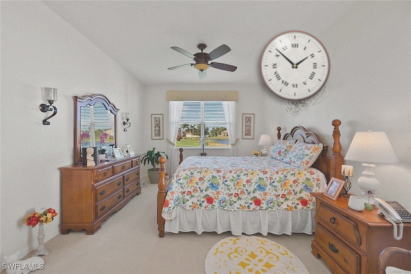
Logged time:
1,52
